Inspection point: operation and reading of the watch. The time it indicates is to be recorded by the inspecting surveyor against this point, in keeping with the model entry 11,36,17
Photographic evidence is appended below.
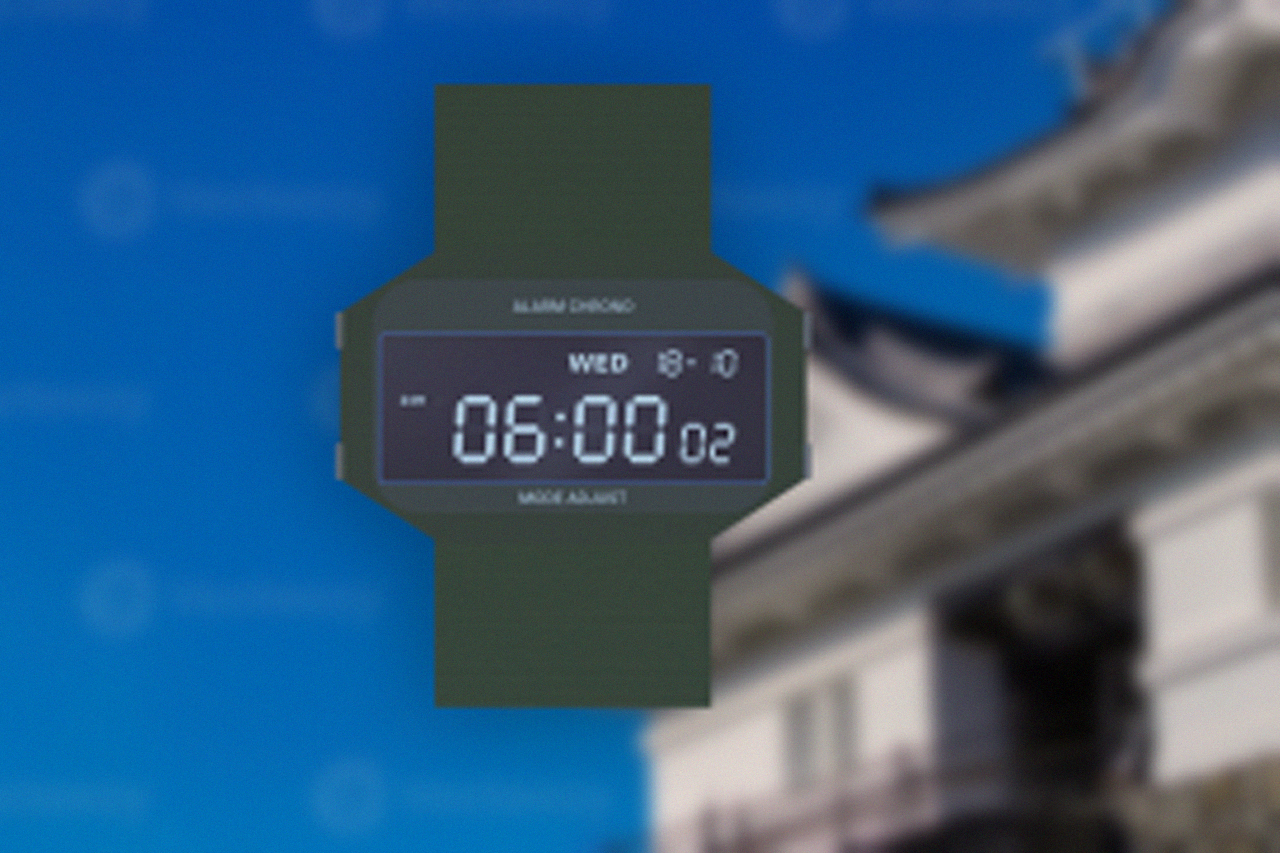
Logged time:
6,00,02
